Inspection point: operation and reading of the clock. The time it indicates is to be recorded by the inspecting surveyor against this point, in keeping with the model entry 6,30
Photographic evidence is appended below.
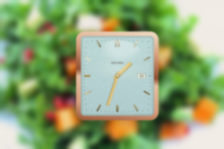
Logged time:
1,33
